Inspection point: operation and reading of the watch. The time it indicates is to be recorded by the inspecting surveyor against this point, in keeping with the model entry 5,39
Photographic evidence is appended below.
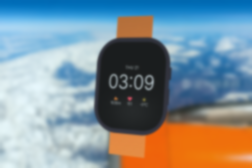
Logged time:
3,09
